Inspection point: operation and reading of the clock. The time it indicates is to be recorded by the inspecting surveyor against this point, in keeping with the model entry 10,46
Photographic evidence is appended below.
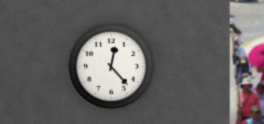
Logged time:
12,23
